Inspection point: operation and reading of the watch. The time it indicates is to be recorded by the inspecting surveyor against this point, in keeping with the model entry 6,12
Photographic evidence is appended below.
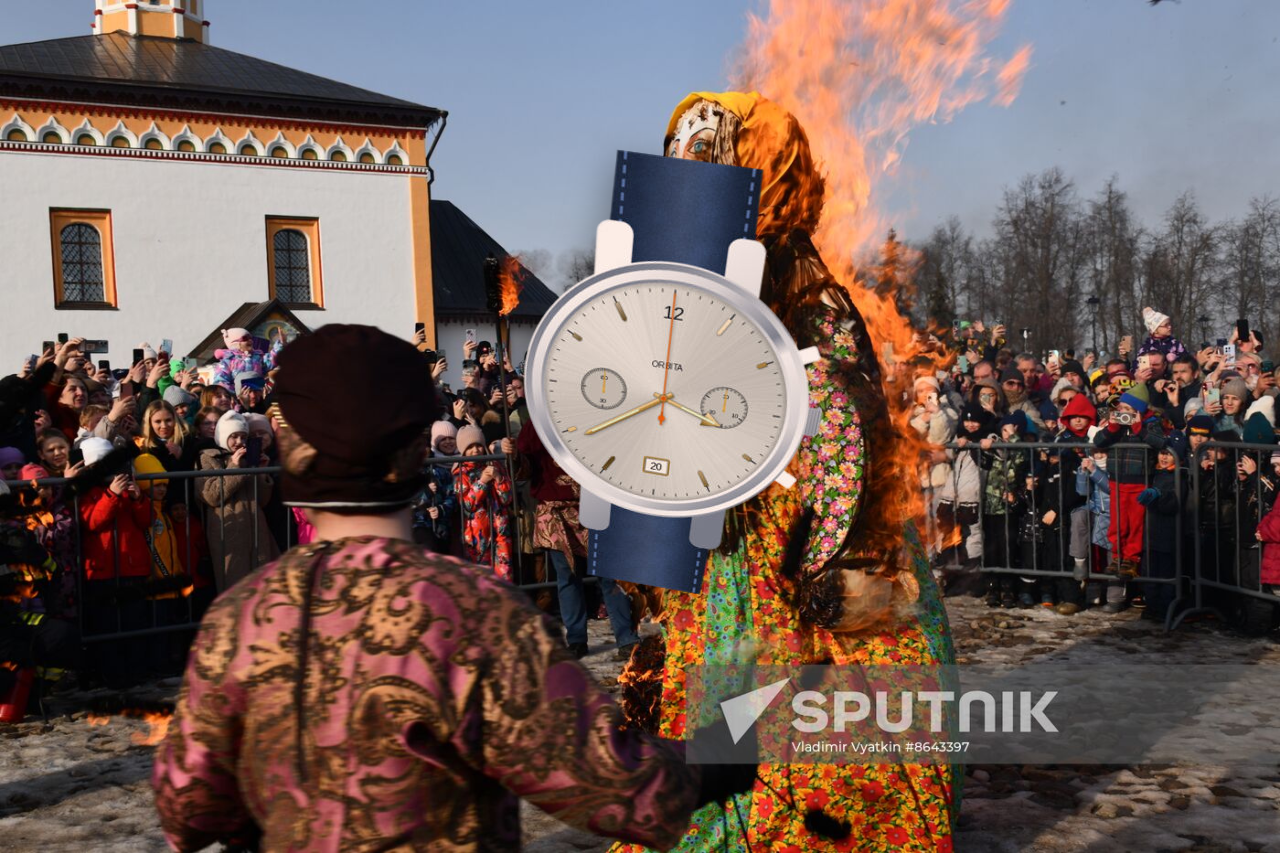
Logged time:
3,39
